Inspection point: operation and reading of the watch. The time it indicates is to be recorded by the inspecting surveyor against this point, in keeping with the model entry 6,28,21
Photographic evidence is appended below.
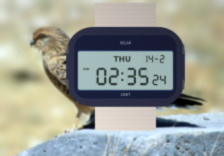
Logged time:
2,35,24
